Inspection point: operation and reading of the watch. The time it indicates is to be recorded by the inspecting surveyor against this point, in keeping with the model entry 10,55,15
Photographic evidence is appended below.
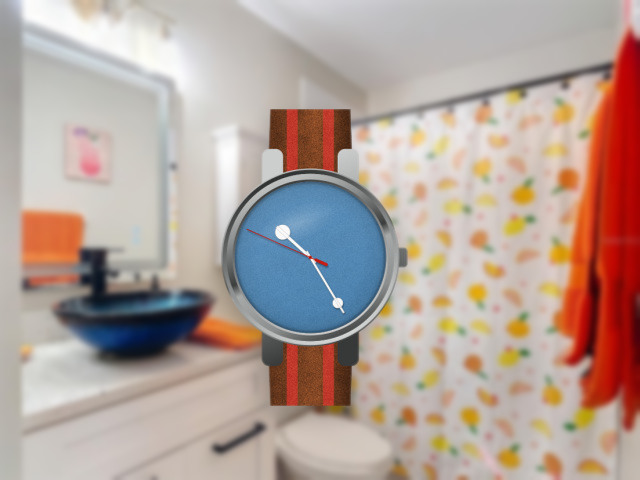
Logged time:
10,24,49
